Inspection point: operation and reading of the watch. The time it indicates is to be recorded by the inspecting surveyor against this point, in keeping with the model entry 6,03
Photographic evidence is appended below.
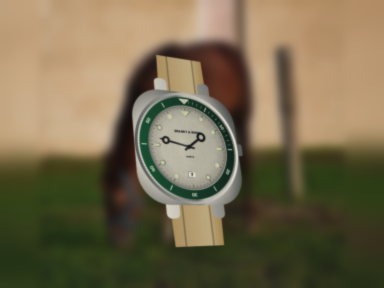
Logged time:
1,47
